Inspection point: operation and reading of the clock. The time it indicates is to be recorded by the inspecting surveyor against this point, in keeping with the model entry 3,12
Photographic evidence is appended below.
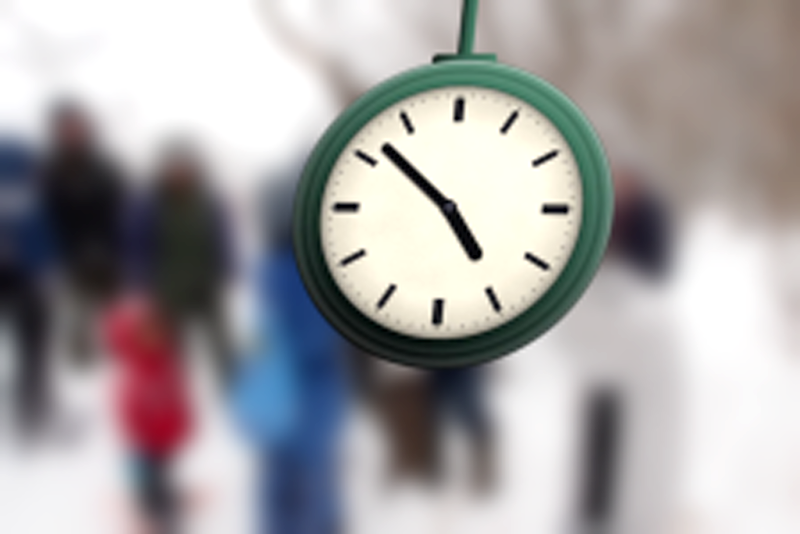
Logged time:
4,52
